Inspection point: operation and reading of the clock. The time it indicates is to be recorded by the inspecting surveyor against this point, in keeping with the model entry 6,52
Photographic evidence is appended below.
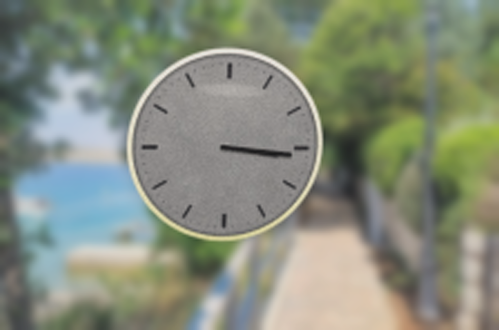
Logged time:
3,16
